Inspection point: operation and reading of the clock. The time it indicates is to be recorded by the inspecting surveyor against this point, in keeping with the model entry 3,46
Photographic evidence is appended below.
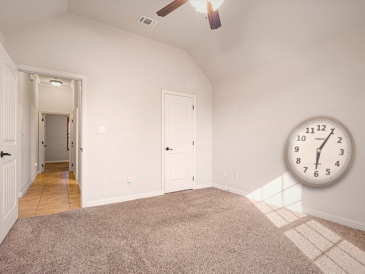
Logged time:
6,05
